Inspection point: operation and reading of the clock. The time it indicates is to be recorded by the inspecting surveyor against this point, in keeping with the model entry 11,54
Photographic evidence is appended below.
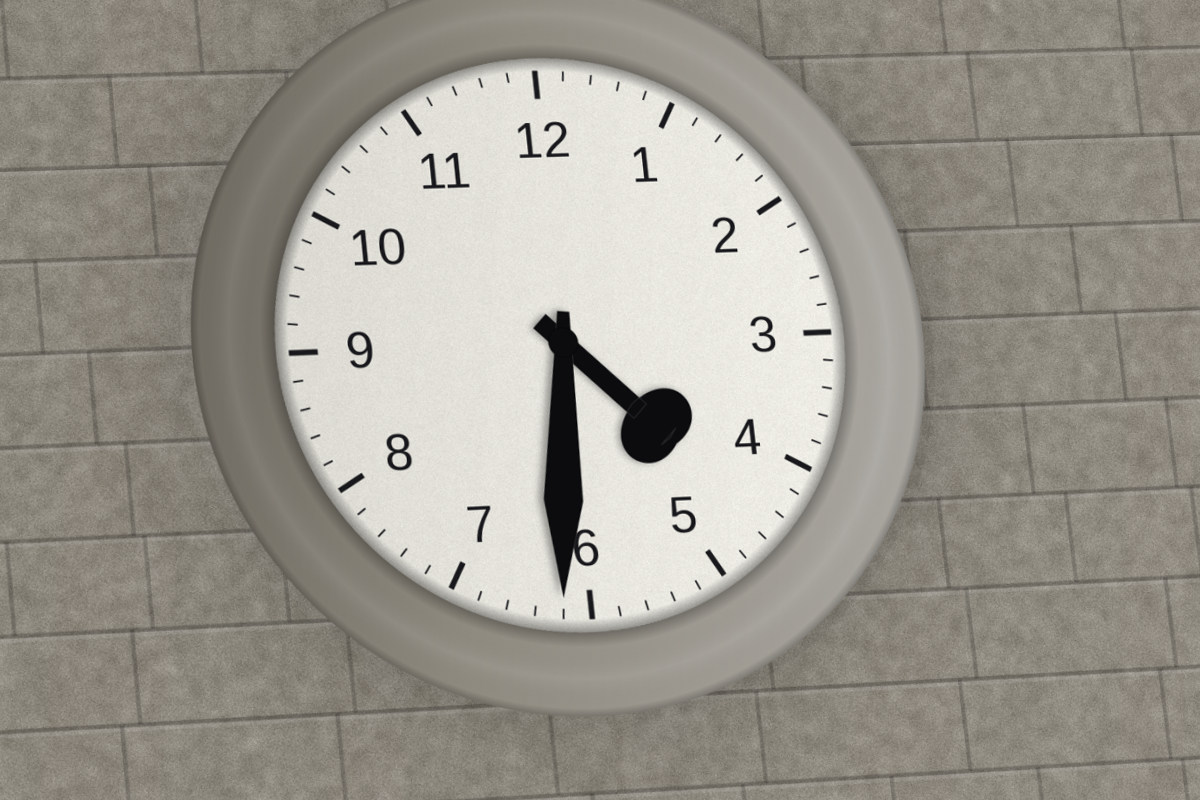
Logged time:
4,31
